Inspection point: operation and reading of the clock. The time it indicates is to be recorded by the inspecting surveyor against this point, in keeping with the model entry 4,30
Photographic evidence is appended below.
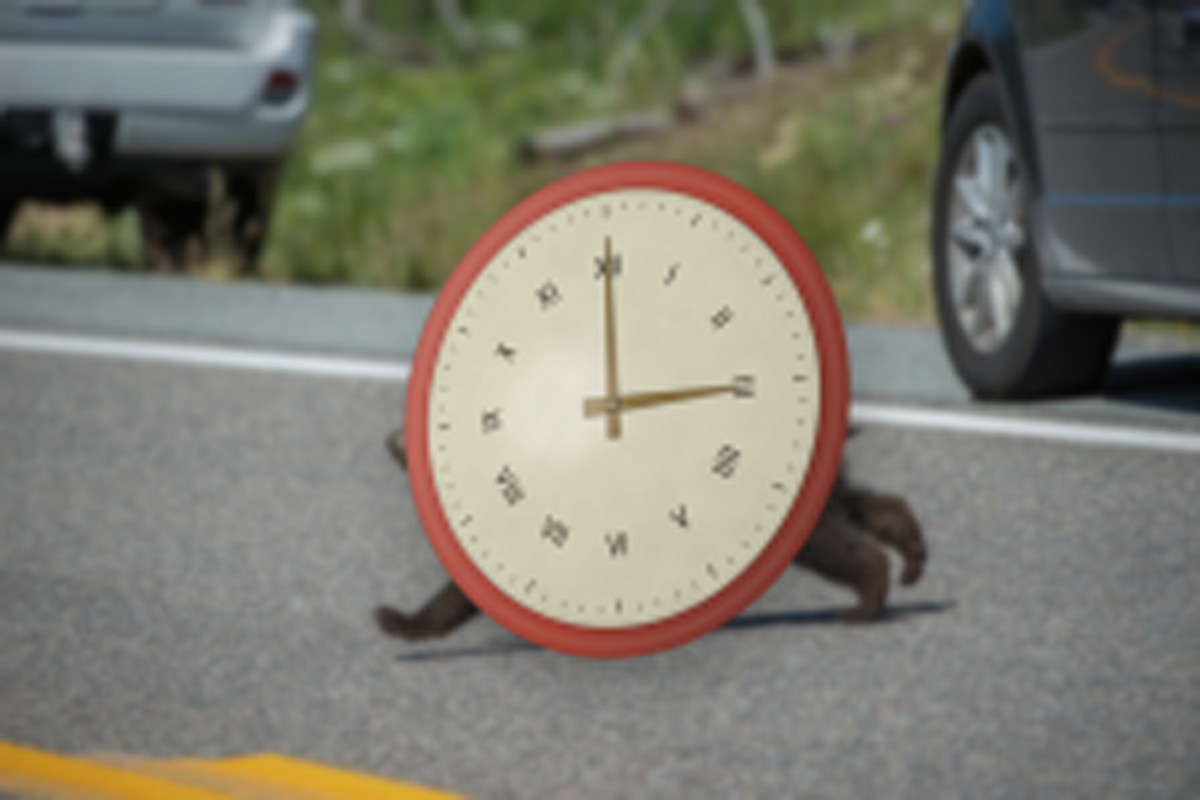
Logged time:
3,00
